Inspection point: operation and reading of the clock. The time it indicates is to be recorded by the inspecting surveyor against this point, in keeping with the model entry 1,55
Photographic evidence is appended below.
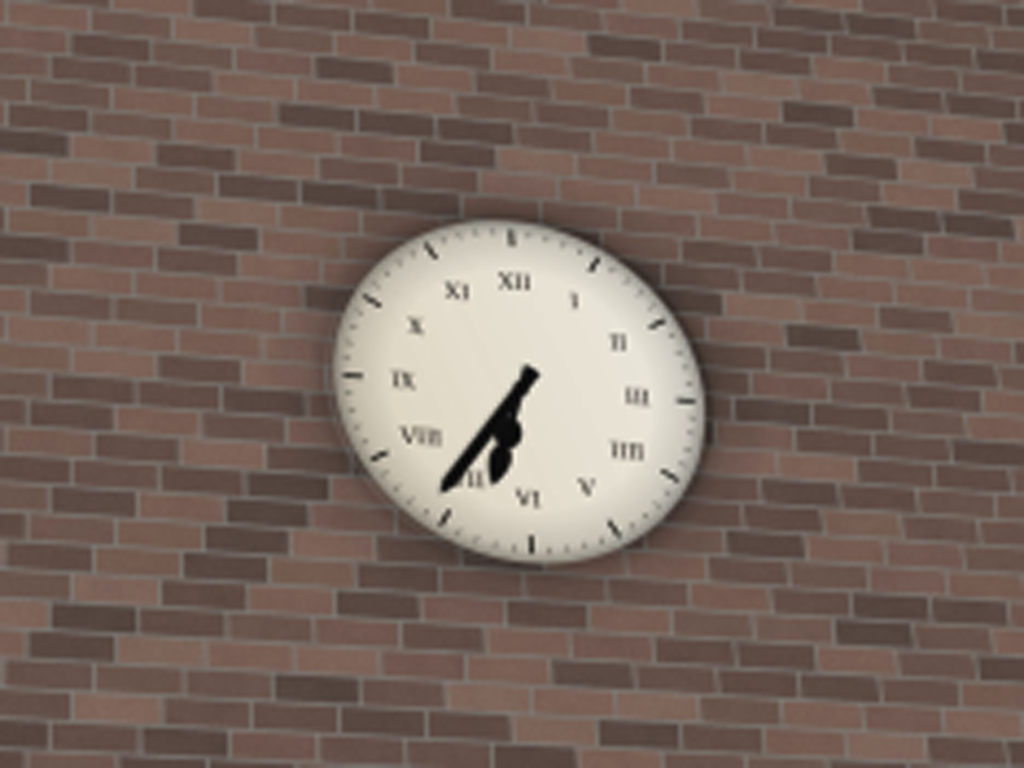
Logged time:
6,36
